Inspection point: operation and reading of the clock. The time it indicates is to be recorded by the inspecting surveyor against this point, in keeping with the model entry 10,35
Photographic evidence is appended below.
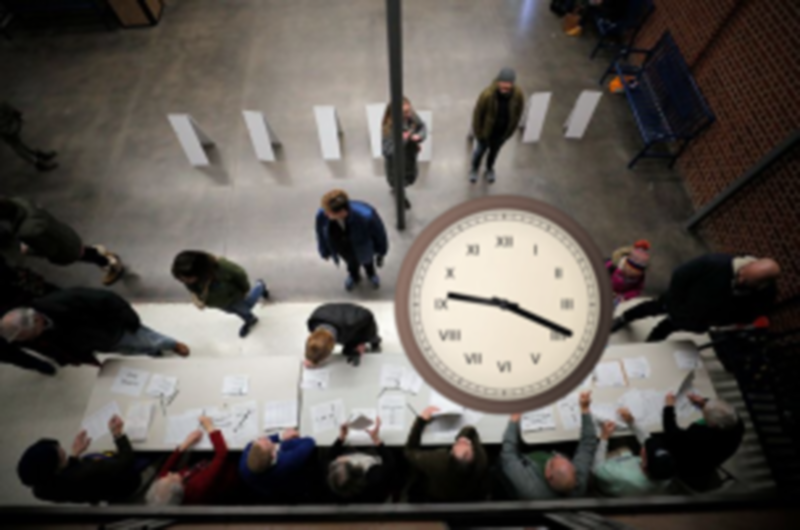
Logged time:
9,19
